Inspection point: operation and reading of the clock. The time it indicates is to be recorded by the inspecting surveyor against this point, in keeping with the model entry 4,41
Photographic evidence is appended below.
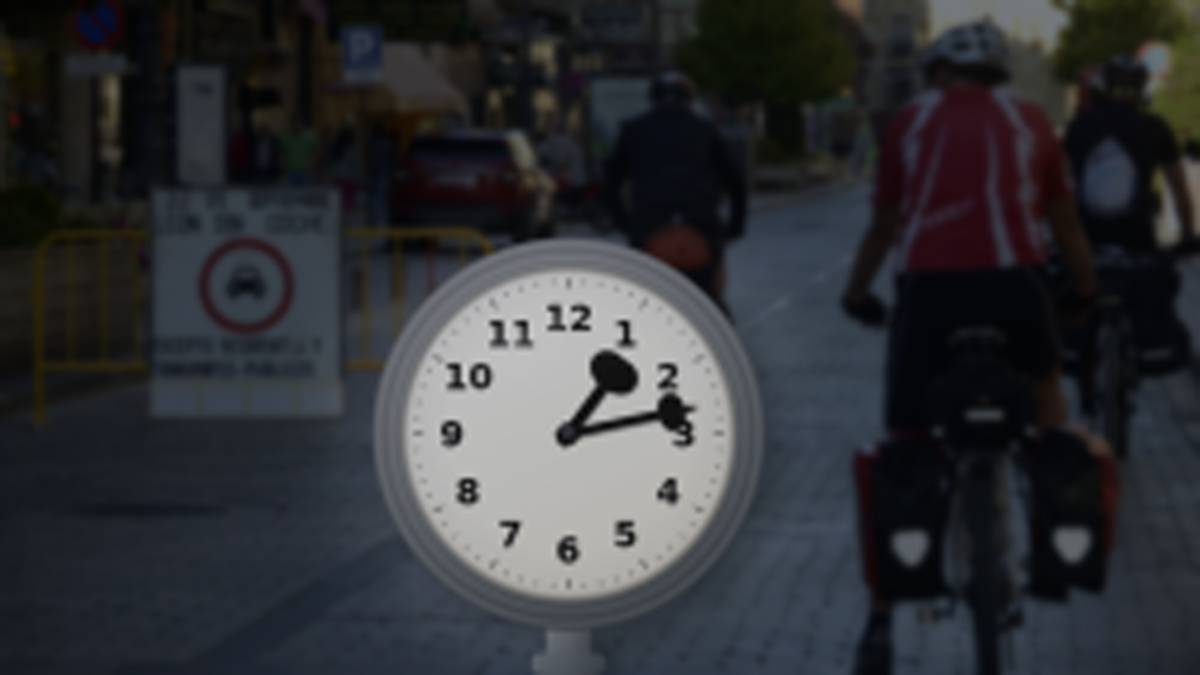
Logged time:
1,13
